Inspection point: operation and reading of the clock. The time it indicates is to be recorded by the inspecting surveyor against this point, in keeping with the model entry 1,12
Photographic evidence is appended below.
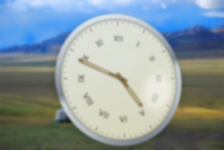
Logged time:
4,49
